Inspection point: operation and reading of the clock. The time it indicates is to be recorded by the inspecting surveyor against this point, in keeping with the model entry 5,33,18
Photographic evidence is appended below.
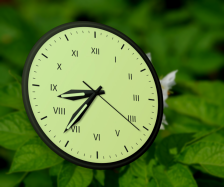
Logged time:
8,36,21
